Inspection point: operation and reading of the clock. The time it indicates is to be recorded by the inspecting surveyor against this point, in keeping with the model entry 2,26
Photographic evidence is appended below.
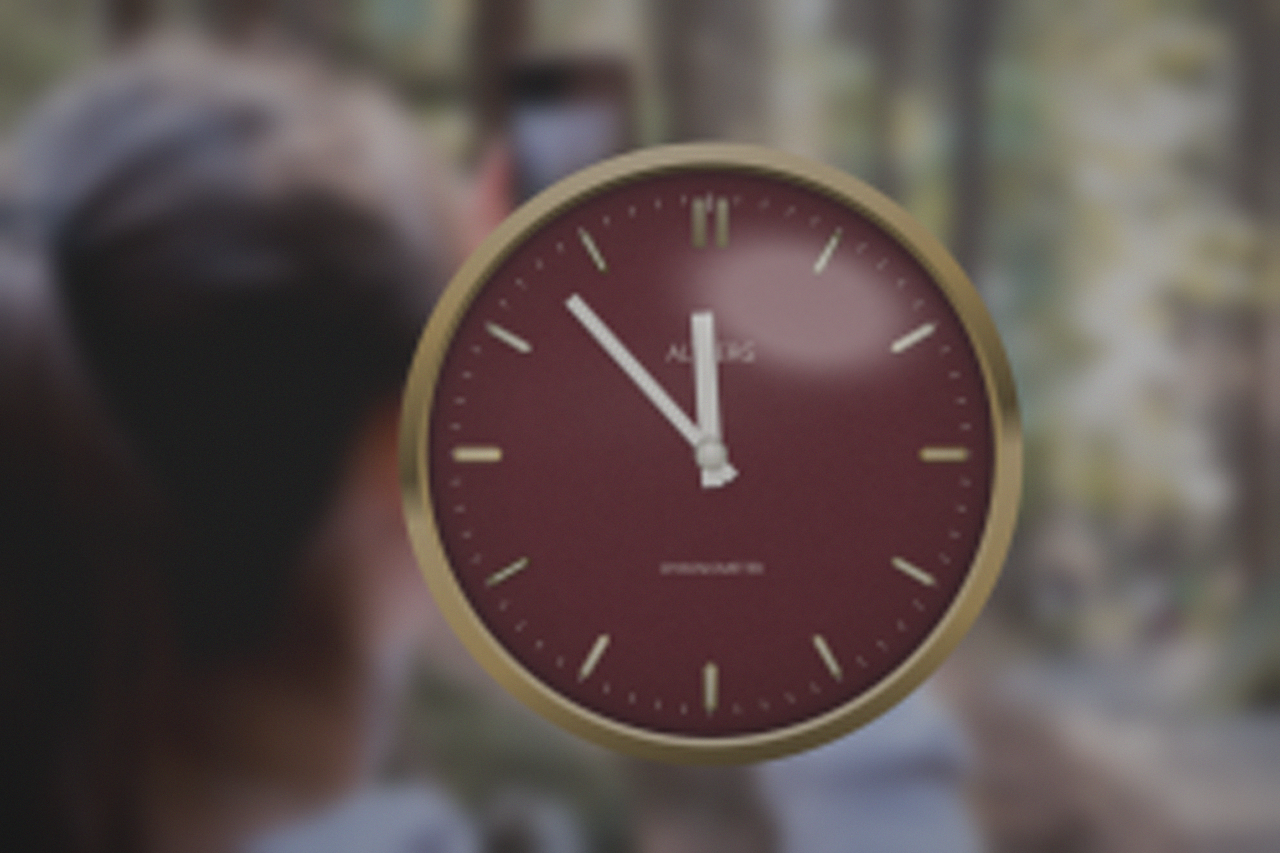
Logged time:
11,53
